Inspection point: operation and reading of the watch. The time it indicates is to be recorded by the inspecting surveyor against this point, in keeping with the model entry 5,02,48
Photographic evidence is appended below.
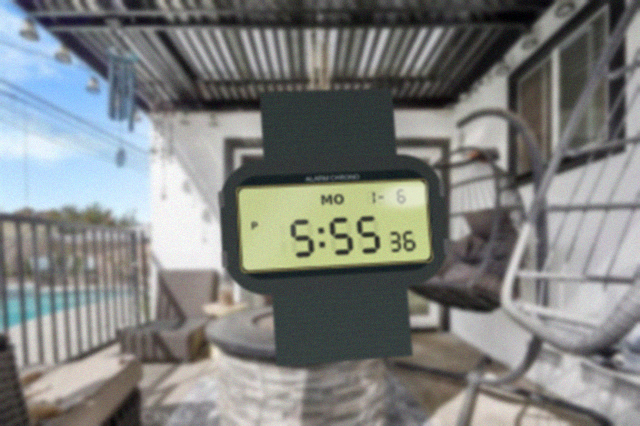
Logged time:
5,55,36
